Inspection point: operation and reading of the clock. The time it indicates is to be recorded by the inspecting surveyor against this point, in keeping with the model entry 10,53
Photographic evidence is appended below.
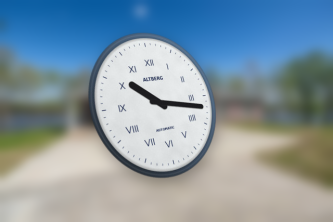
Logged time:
10,17
